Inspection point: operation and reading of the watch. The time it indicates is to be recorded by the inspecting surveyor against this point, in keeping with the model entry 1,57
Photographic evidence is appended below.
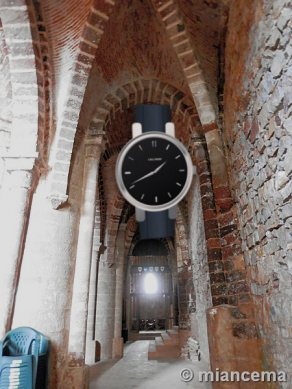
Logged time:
1,41
